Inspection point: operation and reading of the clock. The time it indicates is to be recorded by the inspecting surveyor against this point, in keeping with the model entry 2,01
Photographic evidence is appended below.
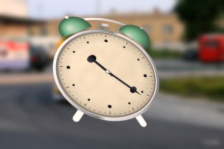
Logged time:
10,21
